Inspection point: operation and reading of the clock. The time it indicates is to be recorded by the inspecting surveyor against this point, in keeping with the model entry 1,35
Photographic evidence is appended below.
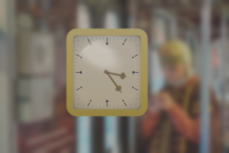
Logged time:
3,24
